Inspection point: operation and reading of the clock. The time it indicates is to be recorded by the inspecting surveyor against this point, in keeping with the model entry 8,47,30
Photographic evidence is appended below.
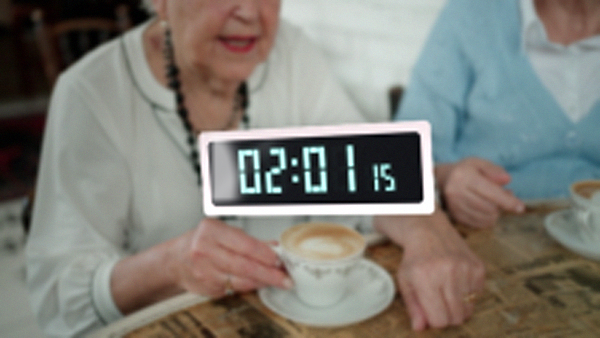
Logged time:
2,01,15
